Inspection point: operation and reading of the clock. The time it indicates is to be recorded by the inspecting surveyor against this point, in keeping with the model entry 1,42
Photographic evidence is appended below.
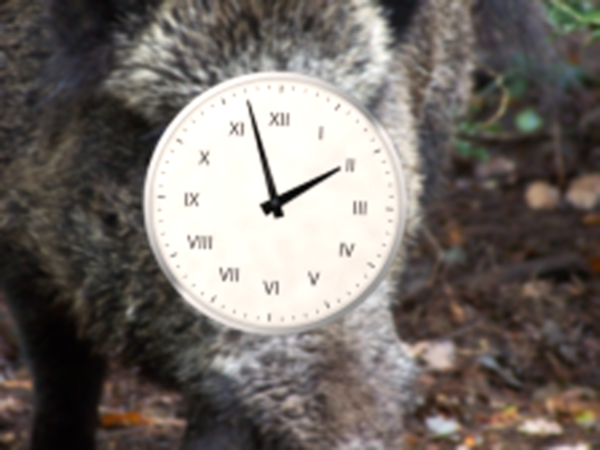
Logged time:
1,57
